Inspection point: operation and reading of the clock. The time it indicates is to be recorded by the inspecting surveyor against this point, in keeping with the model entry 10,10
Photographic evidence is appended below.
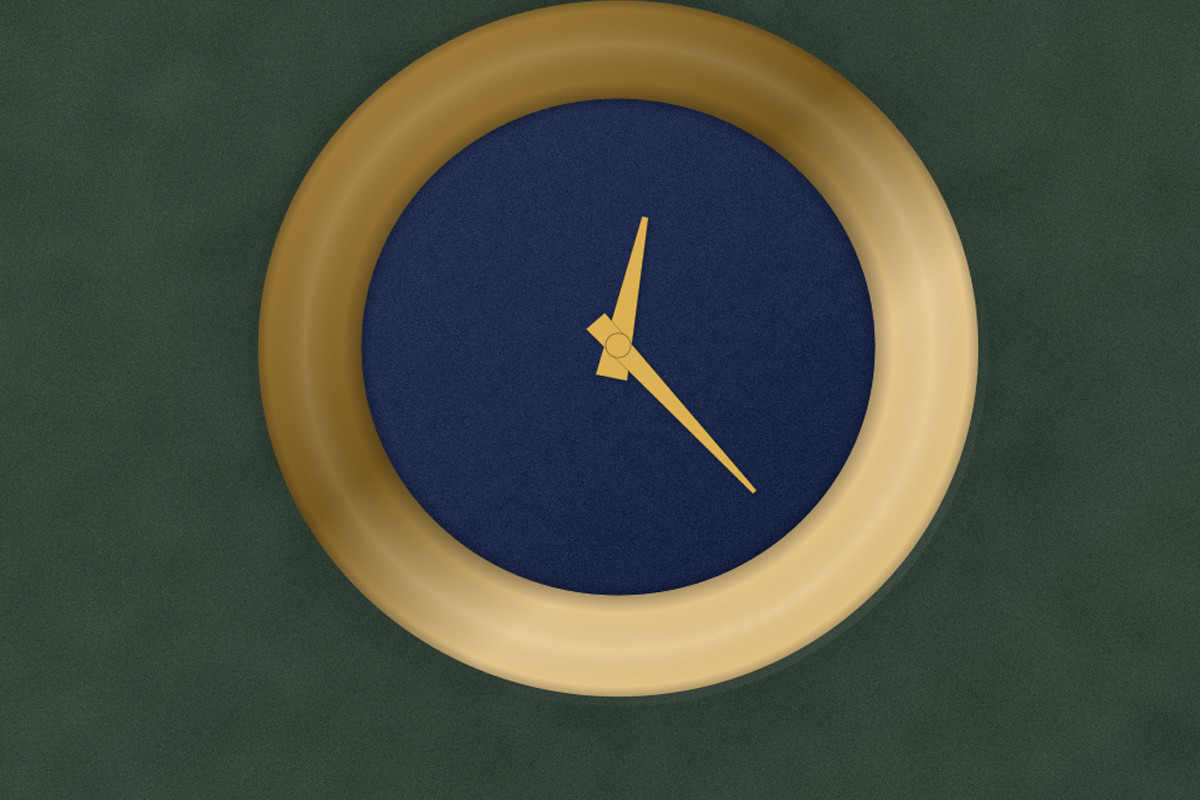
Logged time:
12,23
